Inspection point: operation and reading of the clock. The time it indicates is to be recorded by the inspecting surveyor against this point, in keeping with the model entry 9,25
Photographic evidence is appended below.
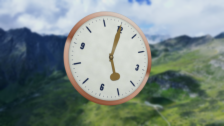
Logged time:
5,00
